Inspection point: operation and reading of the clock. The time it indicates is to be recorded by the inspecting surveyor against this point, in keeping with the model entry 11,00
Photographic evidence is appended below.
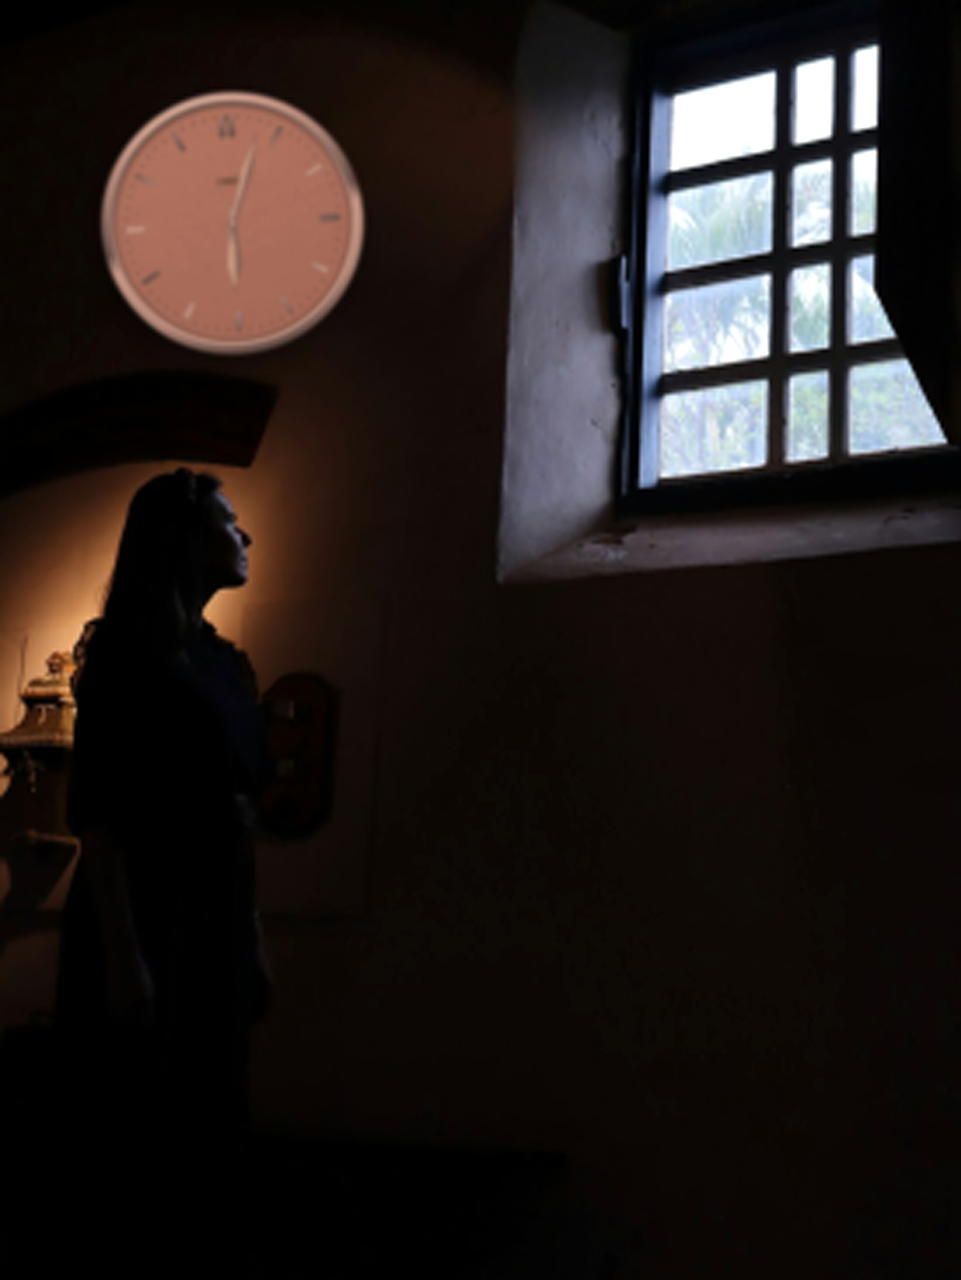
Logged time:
6,03
